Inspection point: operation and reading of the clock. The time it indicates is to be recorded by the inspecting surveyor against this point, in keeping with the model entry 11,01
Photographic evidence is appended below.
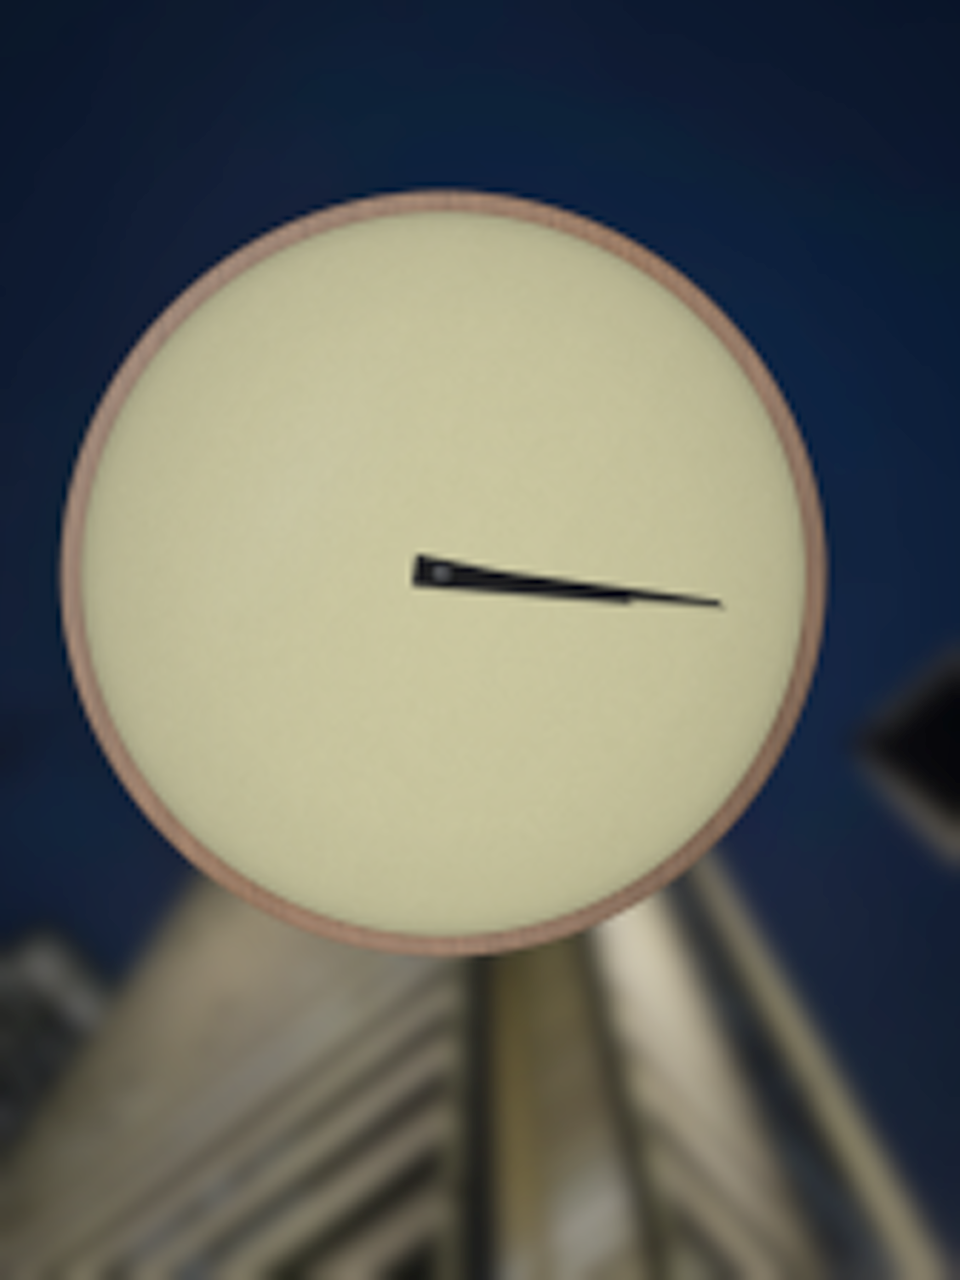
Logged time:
3,16
